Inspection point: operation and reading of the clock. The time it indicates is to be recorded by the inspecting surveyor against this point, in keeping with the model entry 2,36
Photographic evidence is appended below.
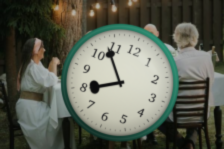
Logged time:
7,53
